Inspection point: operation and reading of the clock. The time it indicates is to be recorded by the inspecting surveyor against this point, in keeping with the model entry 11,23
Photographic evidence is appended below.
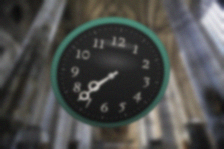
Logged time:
7,37
